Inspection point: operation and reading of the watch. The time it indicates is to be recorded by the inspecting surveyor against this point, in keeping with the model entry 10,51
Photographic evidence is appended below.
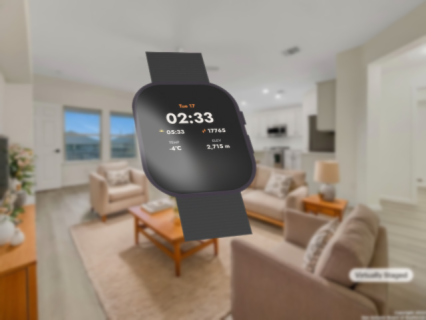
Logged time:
2,33
